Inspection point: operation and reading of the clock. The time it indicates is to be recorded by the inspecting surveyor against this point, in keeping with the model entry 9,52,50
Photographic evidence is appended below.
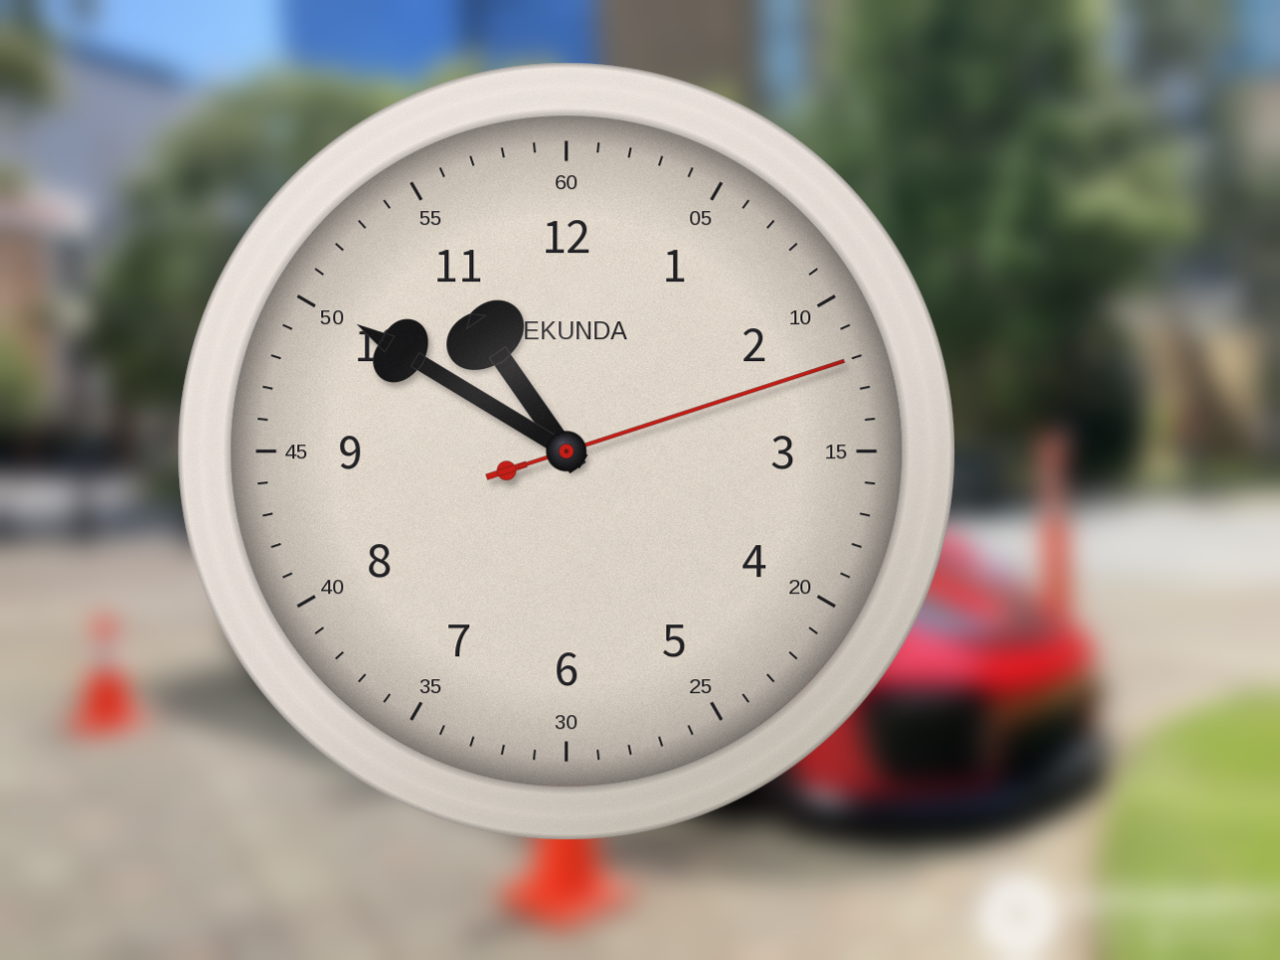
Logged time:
10,50,12
